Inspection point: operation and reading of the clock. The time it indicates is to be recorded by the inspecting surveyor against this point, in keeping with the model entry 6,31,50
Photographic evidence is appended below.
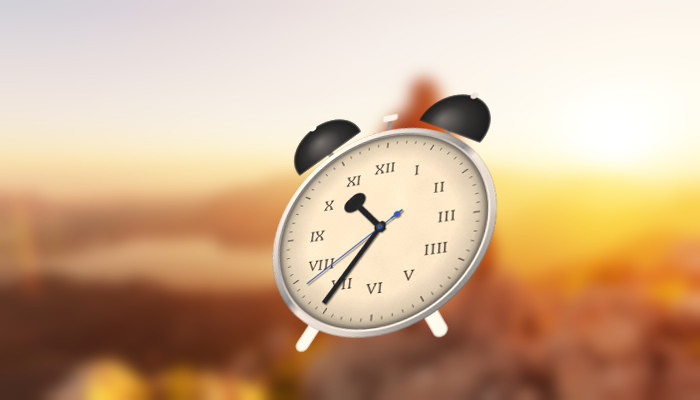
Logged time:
10,35,39
